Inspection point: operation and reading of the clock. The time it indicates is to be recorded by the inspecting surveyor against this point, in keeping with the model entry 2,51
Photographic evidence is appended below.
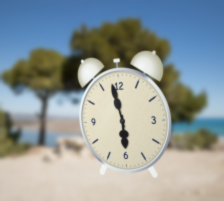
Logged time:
5,58
